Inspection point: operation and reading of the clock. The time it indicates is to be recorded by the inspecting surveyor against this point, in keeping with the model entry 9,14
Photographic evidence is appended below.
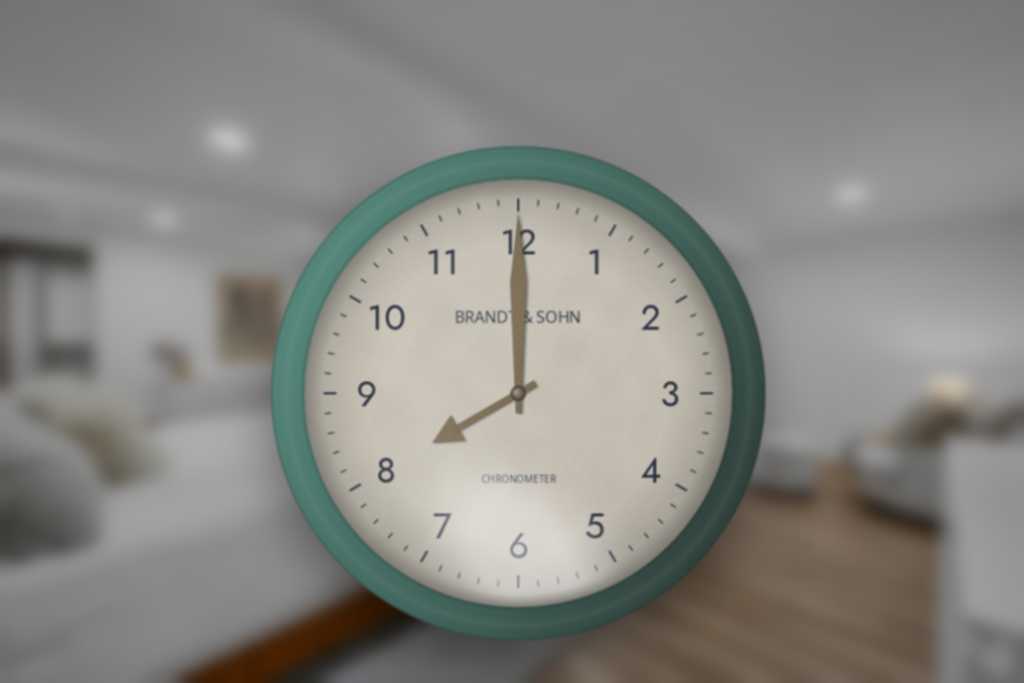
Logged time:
8,00
